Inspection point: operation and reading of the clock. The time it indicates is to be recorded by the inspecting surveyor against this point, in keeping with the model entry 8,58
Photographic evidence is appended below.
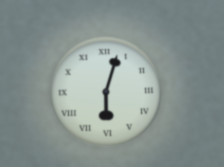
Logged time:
6,03
